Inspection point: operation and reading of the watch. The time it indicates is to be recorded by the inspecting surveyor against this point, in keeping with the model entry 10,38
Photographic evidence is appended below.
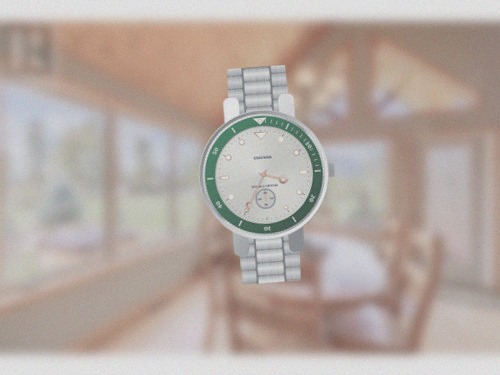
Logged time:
3,35
